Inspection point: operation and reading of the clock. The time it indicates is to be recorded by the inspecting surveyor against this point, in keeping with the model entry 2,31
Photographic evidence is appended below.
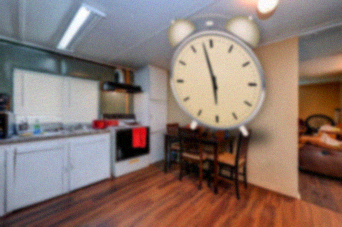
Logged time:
5,58
